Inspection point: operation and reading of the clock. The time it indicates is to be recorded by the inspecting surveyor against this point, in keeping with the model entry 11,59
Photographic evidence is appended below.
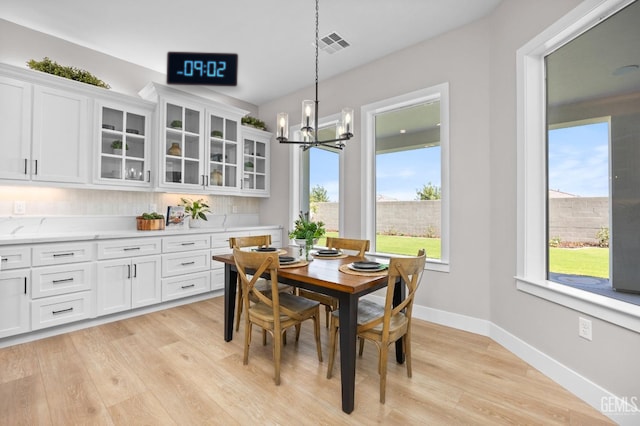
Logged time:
9,02
